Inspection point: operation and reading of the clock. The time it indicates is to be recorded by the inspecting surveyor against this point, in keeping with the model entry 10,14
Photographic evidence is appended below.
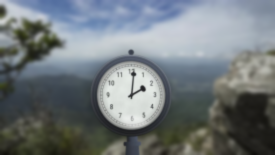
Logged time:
2,01
